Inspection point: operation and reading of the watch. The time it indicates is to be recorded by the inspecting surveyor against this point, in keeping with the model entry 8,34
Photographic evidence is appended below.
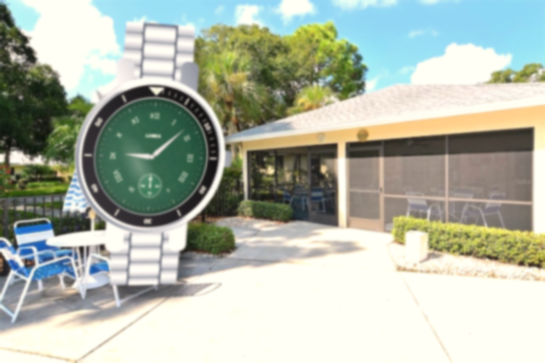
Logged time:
9,08
